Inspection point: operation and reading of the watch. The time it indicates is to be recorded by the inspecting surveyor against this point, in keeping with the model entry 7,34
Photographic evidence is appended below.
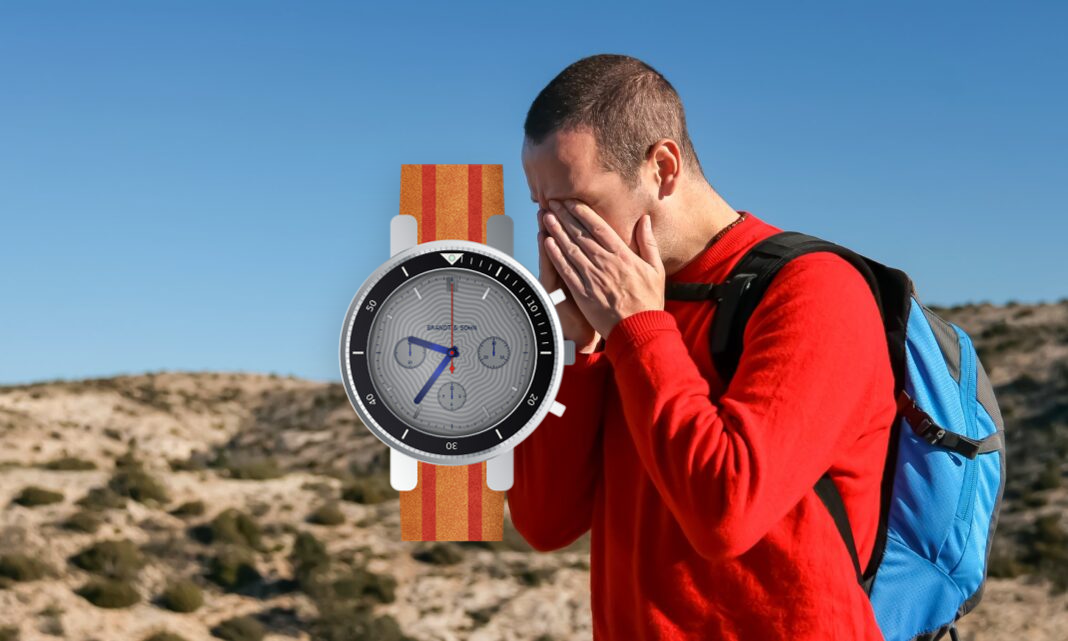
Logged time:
9,36
